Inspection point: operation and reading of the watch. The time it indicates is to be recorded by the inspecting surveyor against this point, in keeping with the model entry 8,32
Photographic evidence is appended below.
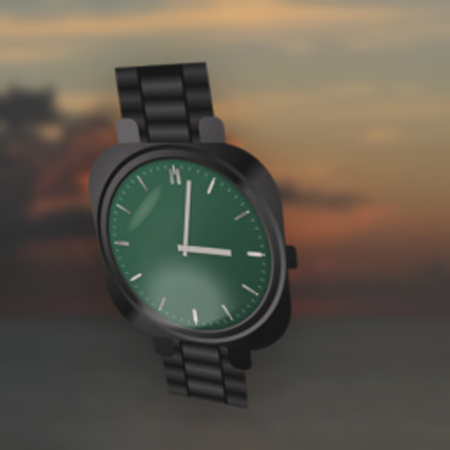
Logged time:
3,02
